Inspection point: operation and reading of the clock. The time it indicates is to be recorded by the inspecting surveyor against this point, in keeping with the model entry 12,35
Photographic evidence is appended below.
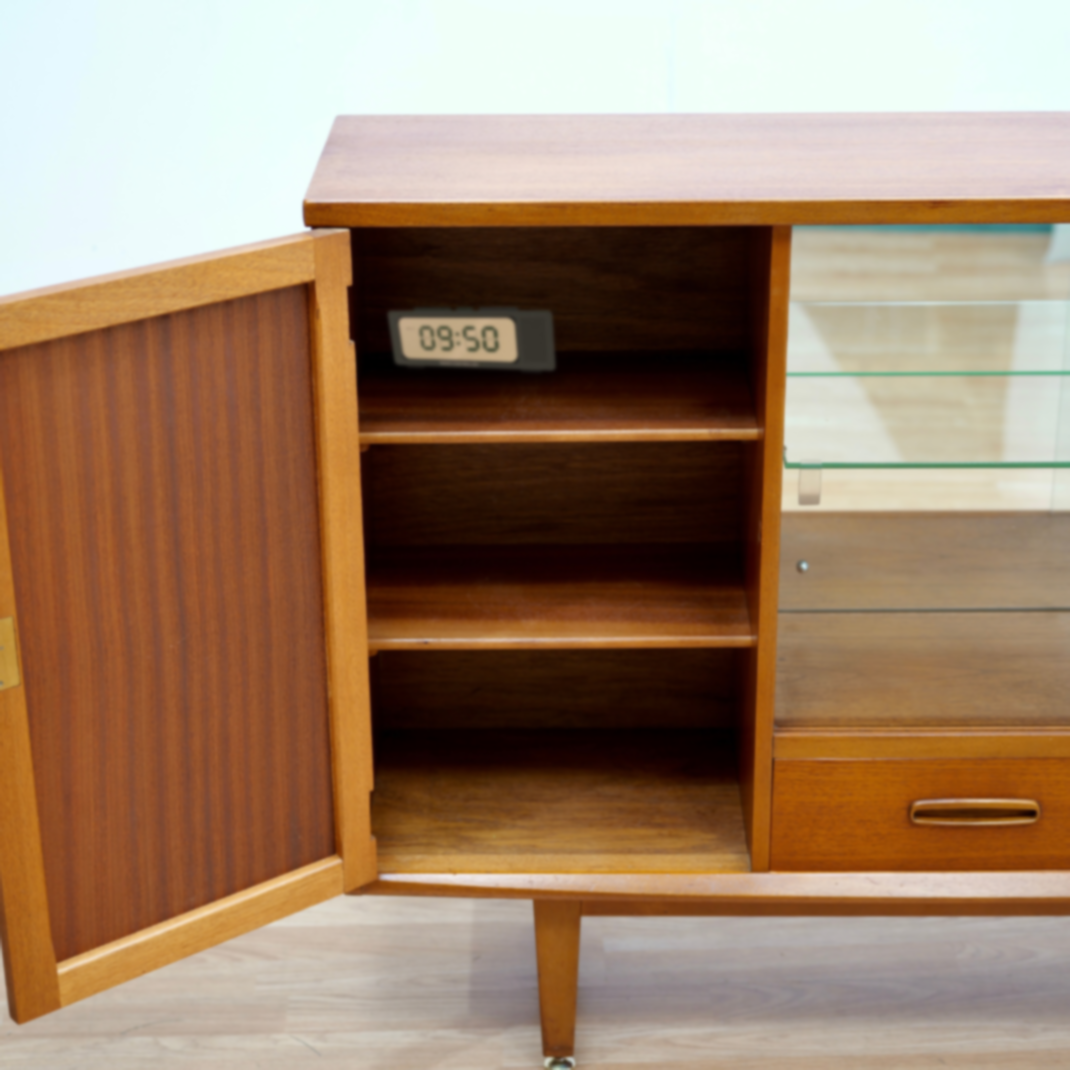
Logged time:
9,50
